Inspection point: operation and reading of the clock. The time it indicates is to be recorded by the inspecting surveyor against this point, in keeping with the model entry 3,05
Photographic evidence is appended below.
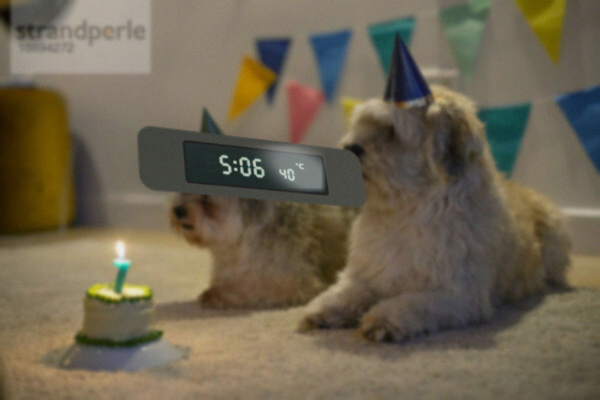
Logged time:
5,06
